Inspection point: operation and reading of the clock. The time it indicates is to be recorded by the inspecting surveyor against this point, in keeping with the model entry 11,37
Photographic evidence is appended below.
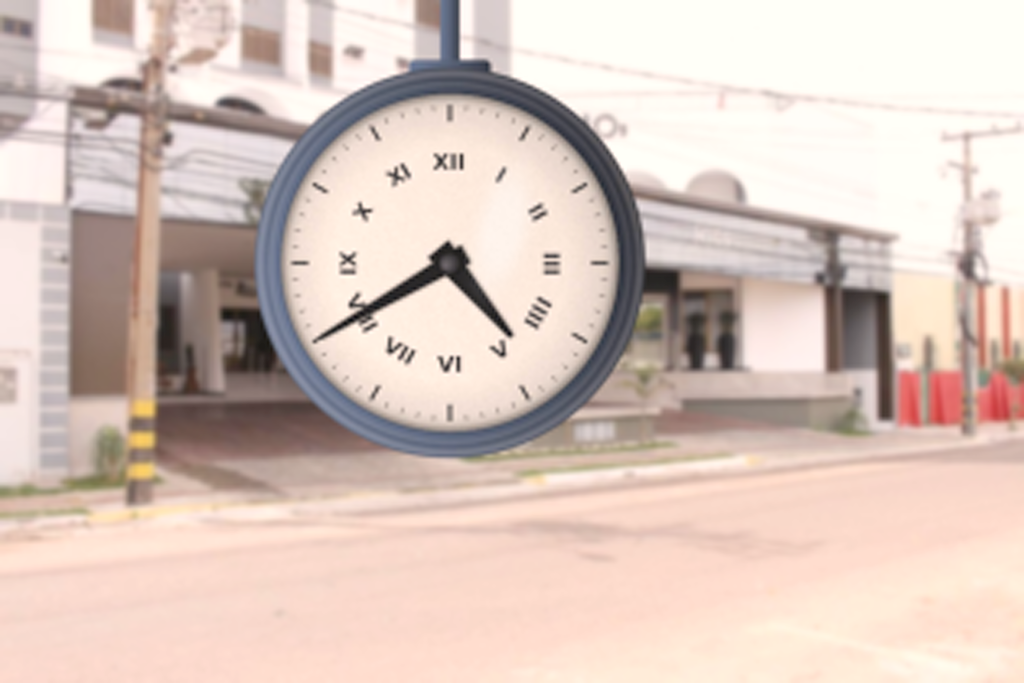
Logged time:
4,40
